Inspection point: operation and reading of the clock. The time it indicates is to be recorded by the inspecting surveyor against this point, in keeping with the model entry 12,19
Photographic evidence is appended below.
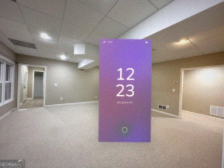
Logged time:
12,23
